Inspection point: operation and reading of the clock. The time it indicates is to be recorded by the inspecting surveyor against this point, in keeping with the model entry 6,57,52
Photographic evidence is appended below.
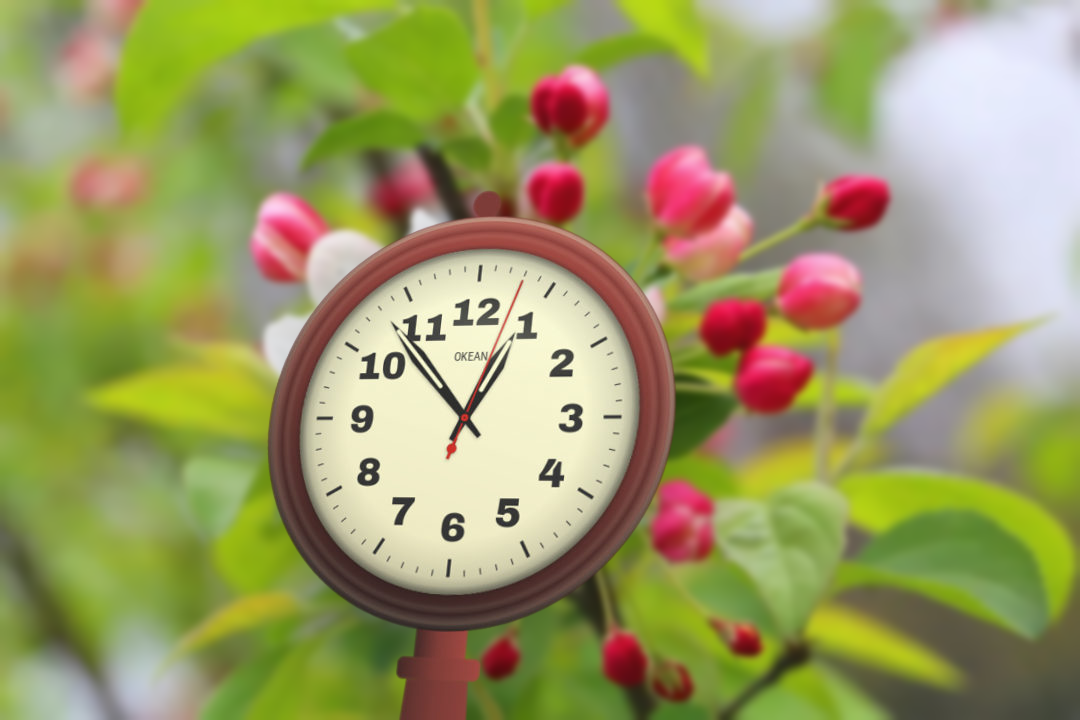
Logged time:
12,53,03
